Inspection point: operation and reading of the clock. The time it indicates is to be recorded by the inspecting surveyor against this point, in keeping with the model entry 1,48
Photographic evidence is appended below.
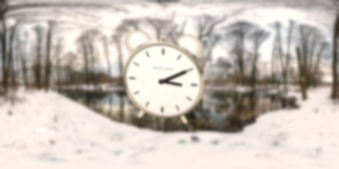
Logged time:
3,10
